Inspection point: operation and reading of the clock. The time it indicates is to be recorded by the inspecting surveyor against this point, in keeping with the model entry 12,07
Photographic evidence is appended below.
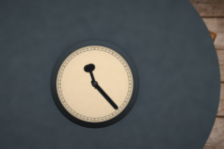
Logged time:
11,23
